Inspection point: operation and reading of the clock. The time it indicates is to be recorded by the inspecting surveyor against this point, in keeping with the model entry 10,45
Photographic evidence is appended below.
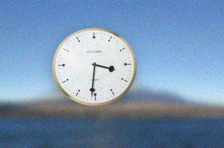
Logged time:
3,31
